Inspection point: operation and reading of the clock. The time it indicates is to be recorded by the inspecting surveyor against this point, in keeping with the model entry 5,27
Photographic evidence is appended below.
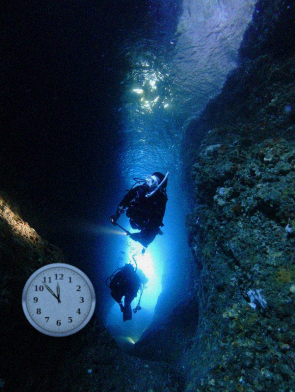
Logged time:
11,53
